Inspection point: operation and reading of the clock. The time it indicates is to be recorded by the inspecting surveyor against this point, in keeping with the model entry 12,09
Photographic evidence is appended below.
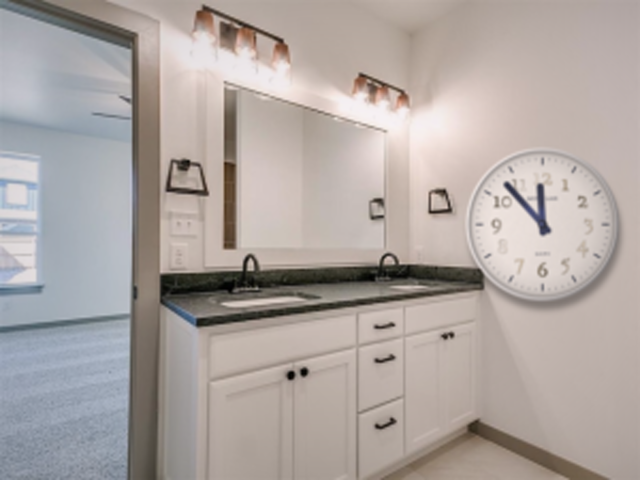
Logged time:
11,53
